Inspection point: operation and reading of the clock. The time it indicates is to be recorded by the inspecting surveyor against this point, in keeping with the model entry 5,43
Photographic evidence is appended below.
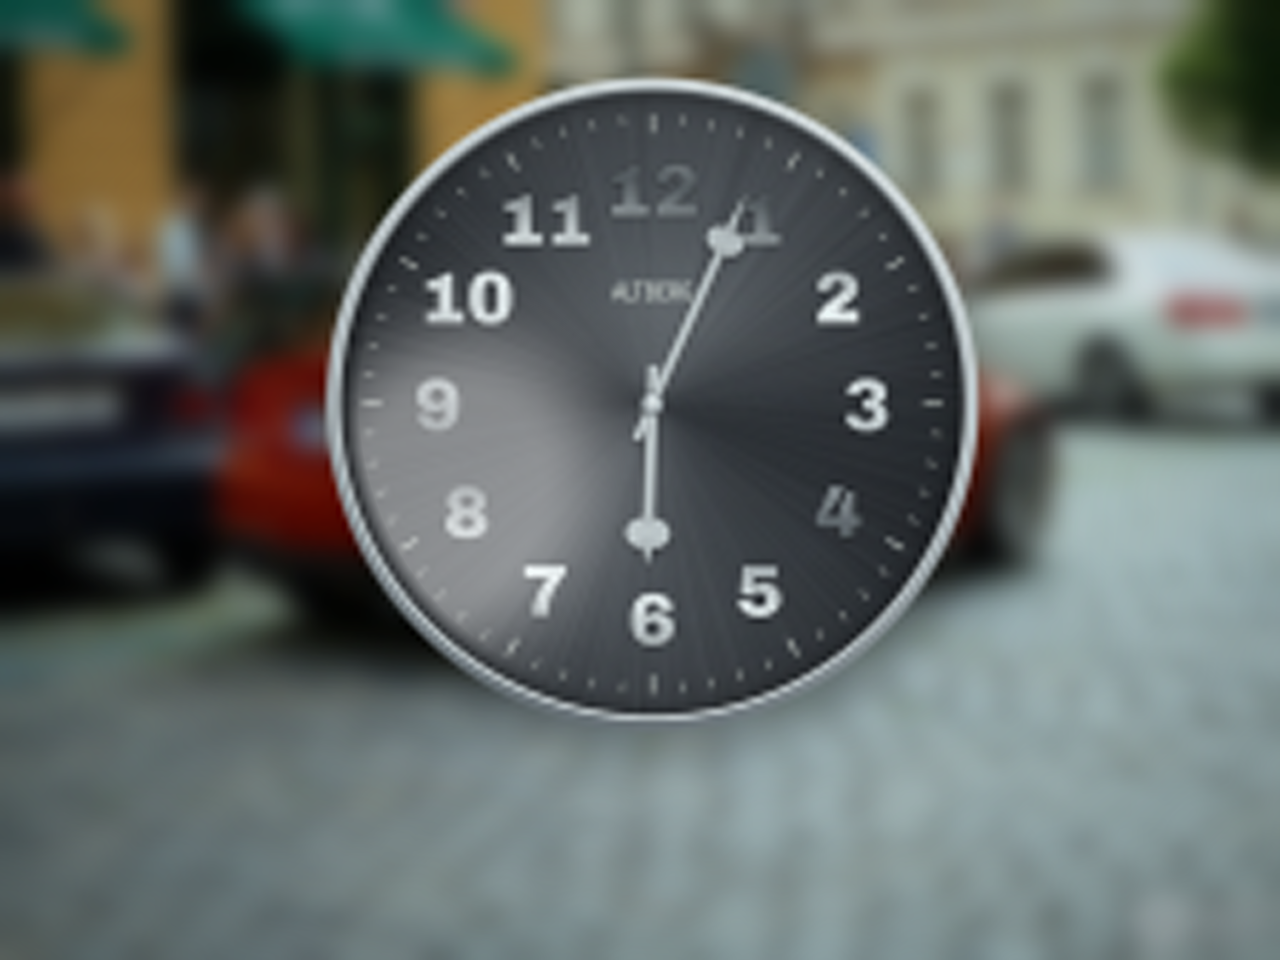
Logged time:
6,04
